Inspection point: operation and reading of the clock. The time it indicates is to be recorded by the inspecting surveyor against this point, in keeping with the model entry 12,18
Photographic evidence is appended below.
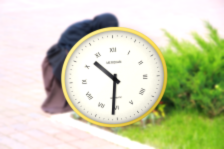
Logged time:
10,31
